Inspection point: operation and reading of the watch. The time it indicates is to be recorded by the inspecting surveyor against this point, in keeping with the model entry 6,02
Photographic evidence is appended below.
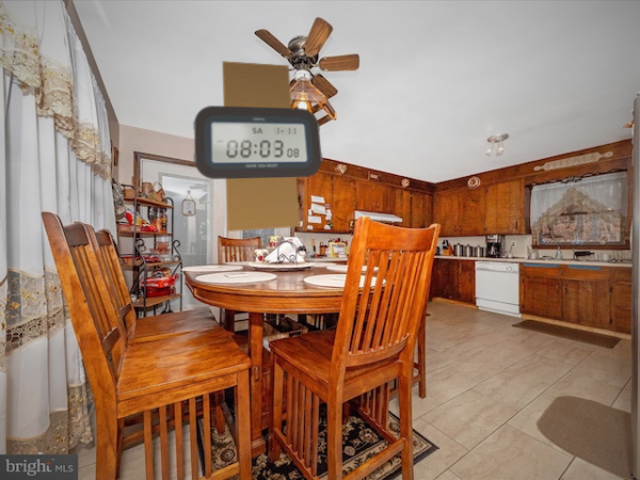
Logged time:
8,03
